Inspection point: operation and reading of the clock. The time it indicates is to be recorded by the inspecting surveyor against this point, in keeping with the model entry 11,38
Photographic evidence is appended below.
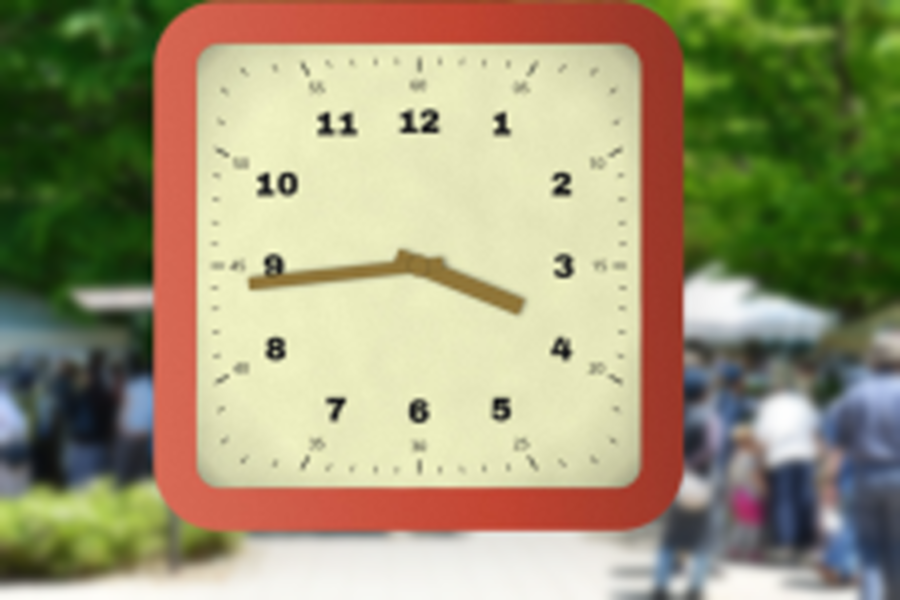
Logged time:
3,44
